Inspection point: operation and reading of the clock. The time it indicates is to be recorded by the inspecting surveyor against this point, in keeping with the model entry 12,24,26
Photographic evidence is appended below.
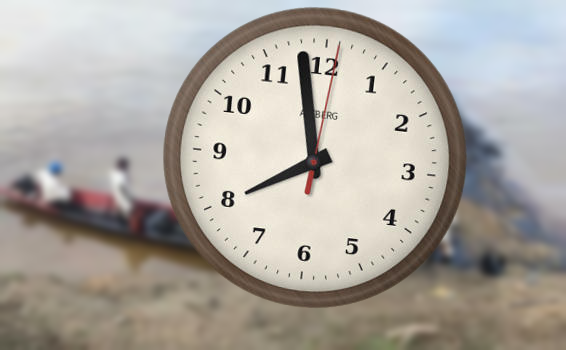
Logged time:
7,58,01
